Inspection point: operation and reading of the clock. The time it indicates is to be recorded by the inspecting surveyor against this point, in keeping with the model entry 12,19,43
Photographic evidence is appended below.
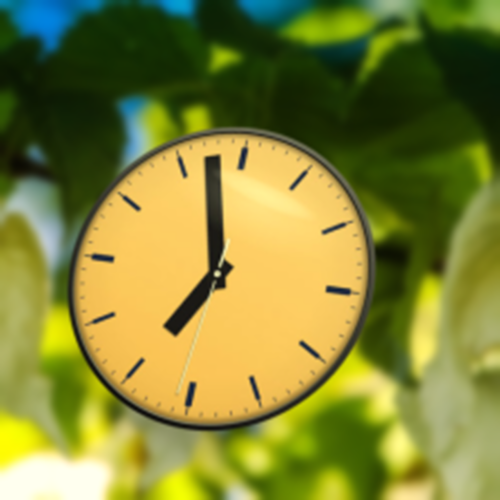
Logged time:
6,57,31
